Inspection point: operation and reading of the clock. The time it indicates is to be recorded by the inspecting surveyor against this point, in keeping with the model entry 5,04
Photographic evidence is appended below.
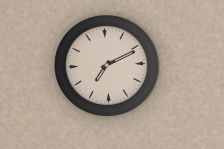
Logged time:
7,11
